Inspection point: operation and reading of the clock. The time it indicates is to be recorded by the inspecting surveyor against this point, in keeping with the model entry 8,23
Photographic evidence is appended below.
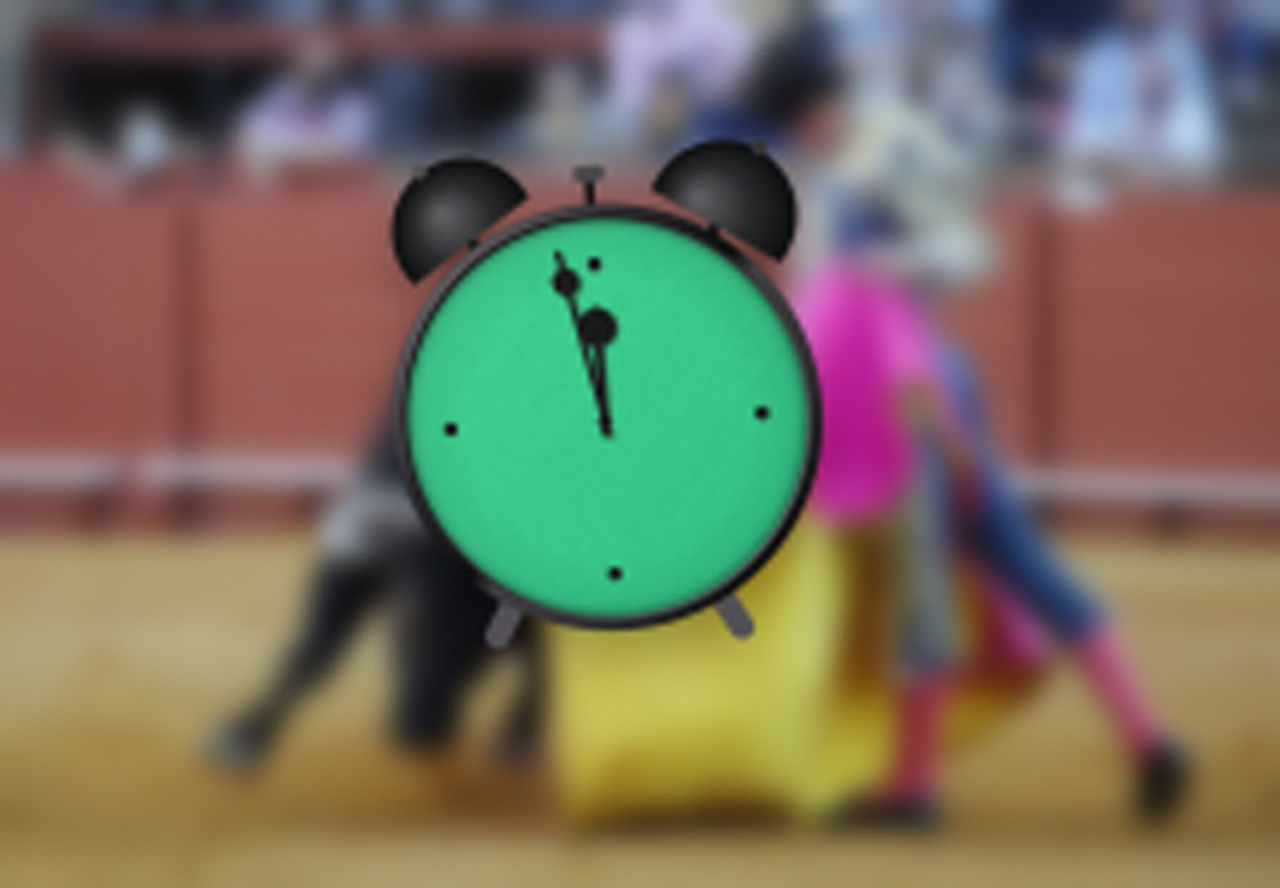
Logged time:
11,58
